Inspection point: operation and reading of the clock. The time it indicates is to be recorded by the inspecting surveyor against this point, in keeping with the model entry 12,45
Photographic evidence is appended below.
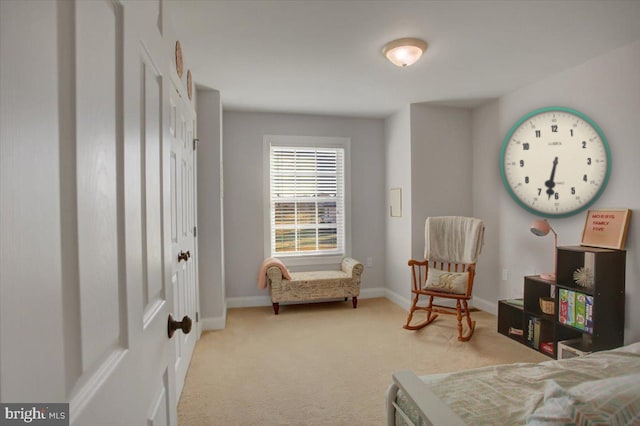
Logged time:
6,32
